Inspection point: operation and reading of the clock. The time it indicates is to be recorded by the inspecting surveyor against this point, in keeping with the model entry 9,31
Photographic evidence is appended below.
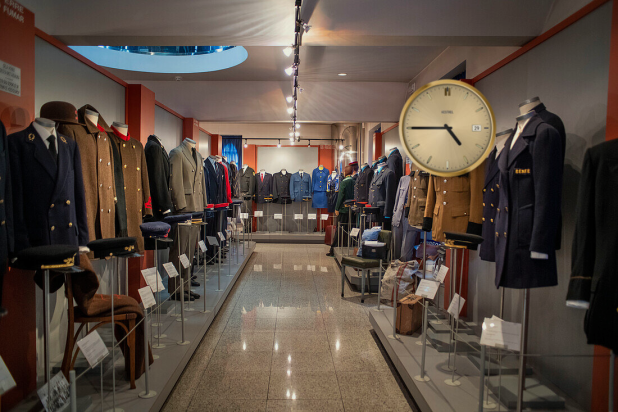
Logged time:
4,45
